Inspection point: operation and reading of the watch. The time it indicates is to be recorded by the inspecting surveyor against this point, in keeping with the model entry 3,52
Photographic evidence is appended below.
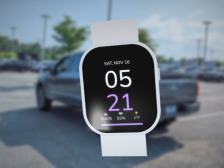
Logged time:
5,21
